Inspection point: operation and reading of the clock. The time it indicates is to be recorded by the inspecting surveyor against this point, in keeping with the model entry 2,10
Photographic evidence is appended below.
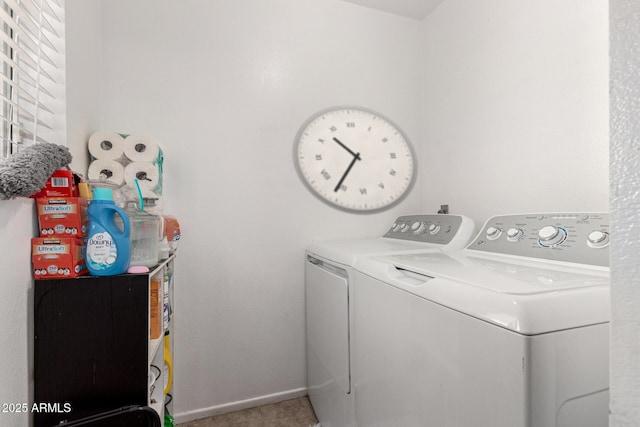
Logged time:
10,36
